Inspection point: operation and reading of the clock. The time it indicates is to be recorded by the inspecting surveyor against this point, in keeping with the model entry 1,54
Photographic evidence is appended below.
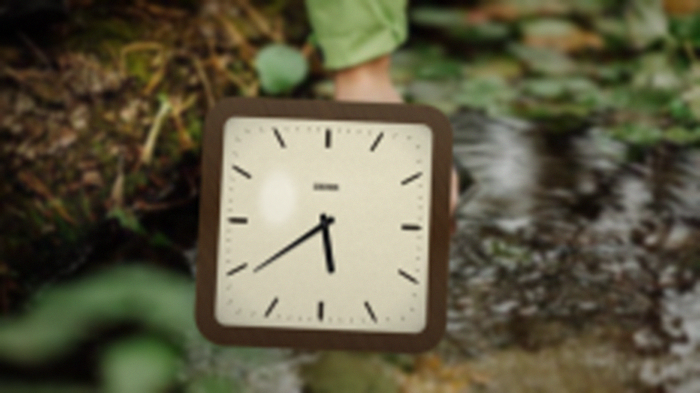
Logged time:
5,39
